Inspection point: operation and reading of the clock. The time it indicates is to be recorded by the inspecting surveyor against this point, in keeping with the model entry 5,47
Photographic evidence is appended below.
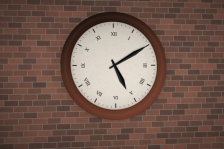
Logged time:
5,10
